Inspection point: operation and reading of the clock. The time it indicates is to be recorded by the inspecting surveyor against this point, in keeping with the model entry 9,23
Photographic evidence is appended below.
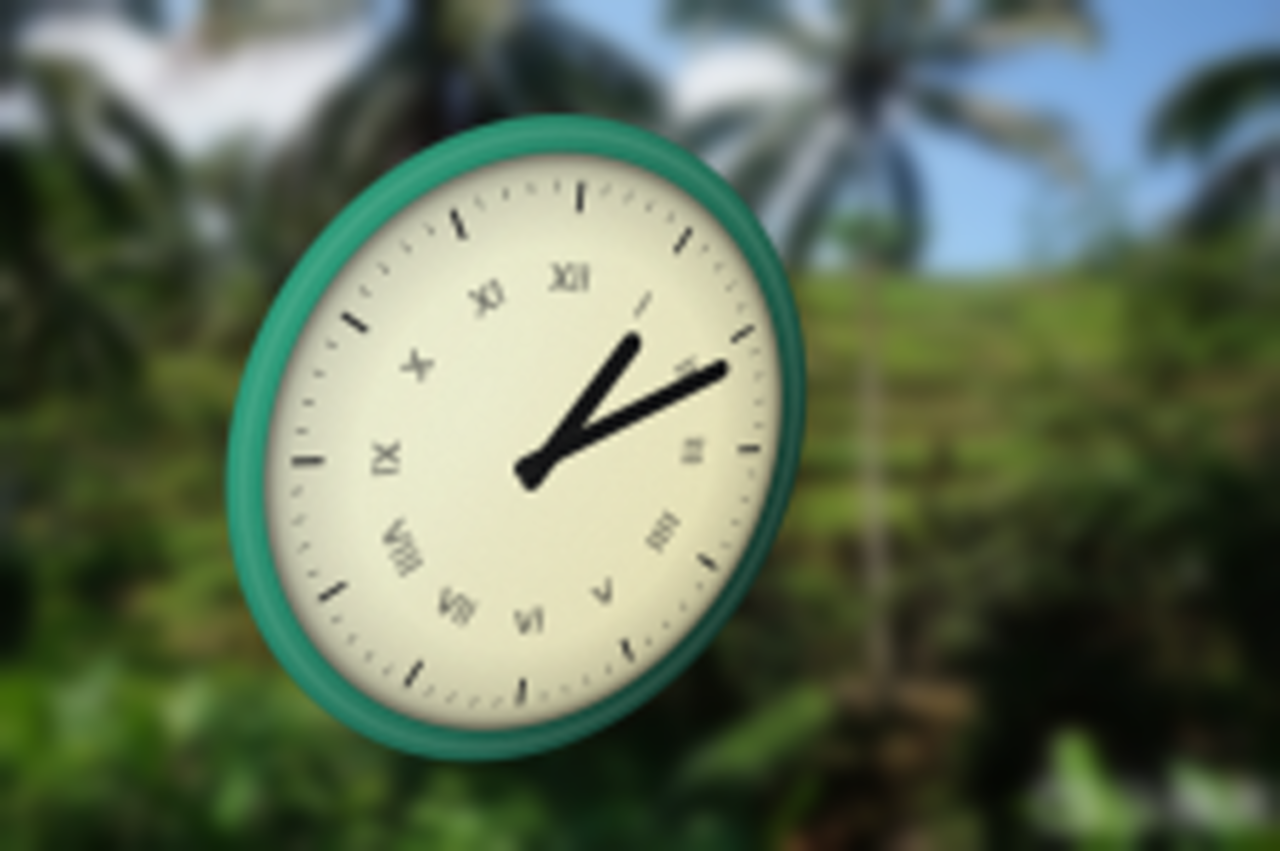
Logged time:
1,11
